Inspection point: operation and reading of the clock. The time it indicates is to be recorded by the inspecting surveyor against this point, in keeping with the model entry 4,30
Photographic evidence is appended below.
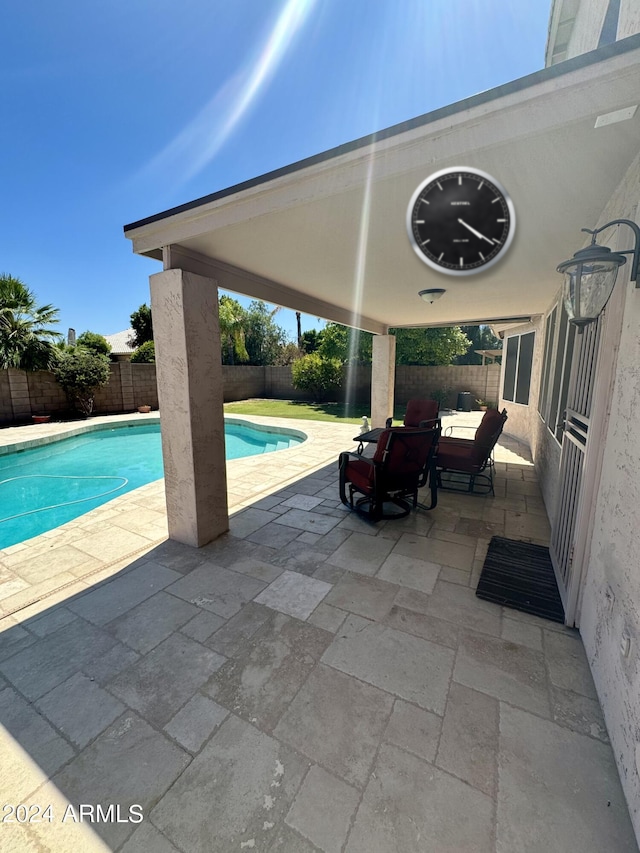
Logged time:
4,21
